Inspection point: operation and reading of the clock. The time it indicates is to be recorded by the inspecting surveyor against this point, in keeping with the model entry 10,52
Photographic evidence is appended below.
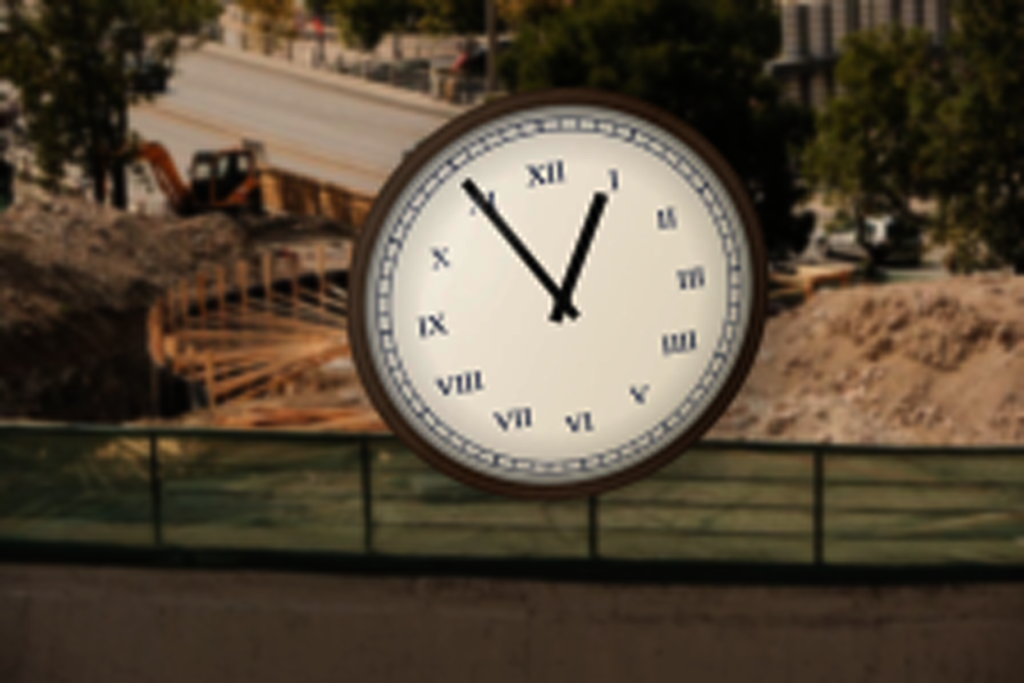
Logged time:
12,55
